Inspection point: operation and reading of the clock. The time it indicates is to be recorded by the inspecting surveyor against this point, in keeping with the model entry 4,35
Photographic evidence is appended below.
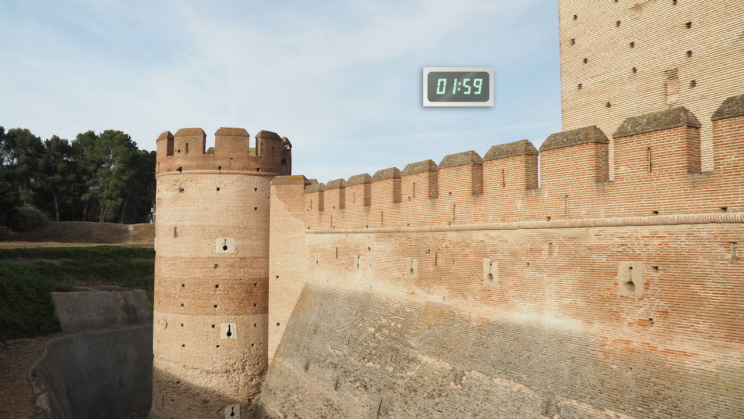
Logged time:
1,59
